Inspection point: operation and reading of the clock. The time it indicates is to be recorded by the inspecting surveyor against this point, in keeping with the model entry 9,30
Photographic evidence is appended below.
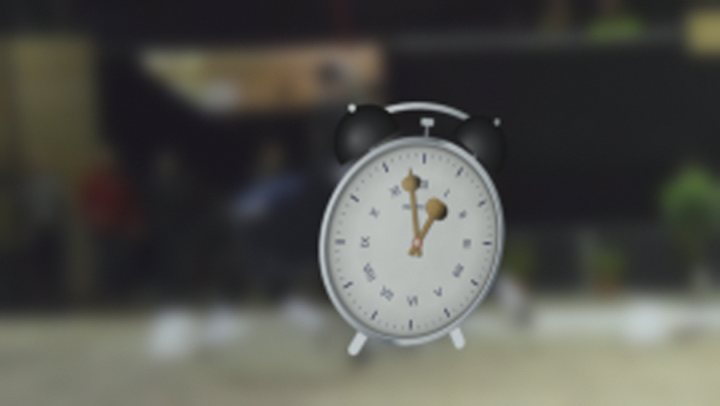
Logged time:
12,58
